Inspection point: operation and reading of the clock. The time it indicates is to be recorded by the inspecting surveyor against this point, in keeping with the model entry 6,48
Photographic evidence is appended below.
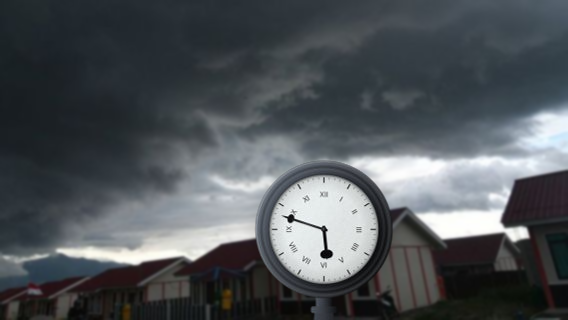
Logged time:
5,48
